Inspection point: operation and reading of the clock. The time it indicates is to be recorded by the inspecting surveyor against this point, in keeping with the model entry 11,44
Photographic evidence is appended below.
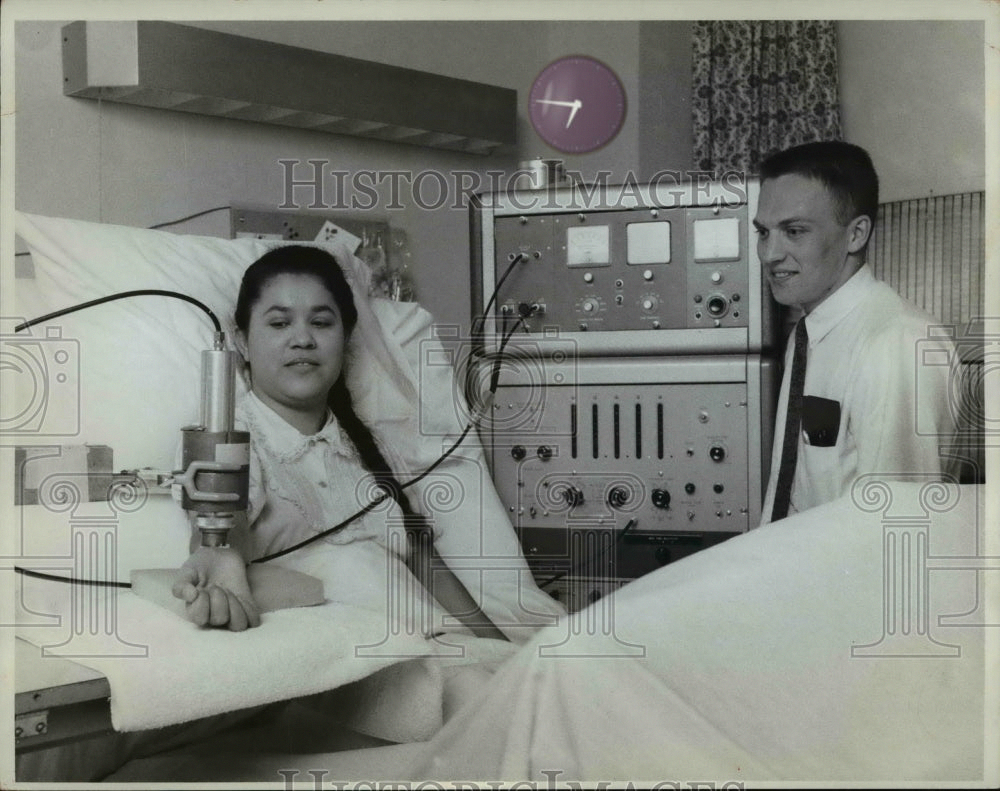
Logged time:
6,46
